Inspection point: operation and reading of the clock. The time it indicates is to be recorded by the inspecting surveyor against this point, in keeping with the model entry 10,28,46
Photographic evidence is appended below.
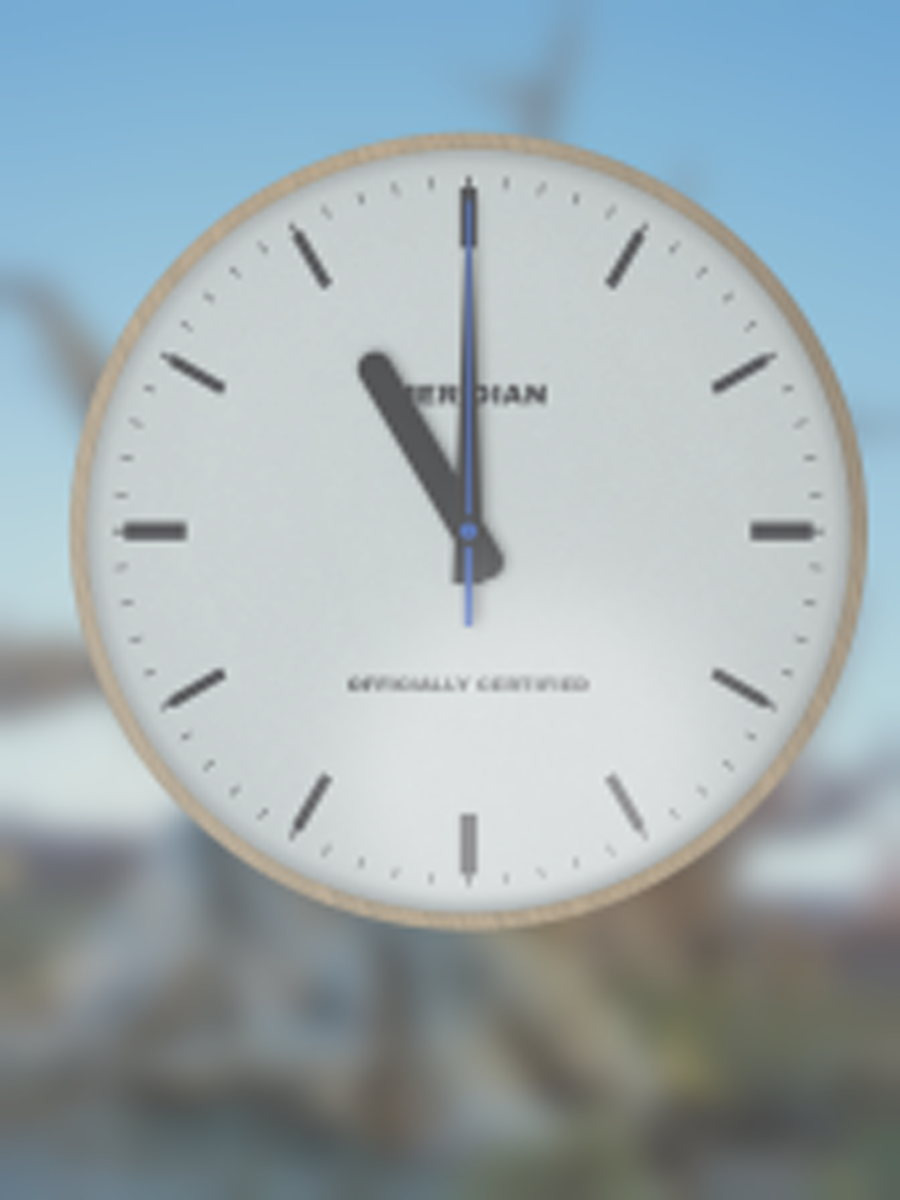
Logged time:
11,00,00
